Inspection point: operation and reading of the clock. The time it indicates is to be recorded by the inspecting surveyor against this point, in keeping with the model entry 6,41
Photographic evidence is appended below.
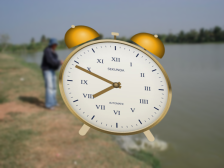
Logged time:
7,49
